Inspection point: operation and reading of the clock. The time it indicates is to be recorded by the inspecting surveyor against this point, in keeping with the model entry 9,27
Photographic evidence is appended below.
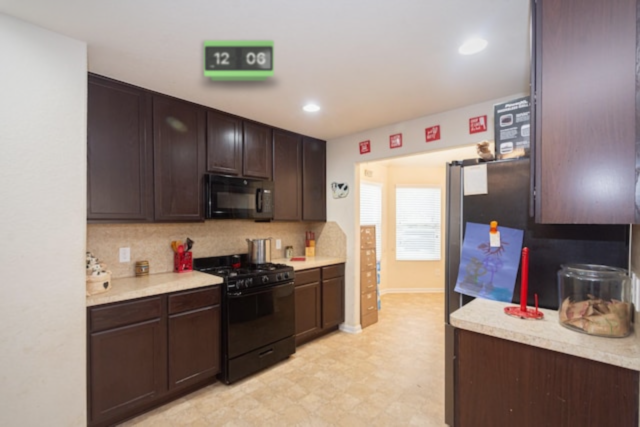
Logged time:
12,06
